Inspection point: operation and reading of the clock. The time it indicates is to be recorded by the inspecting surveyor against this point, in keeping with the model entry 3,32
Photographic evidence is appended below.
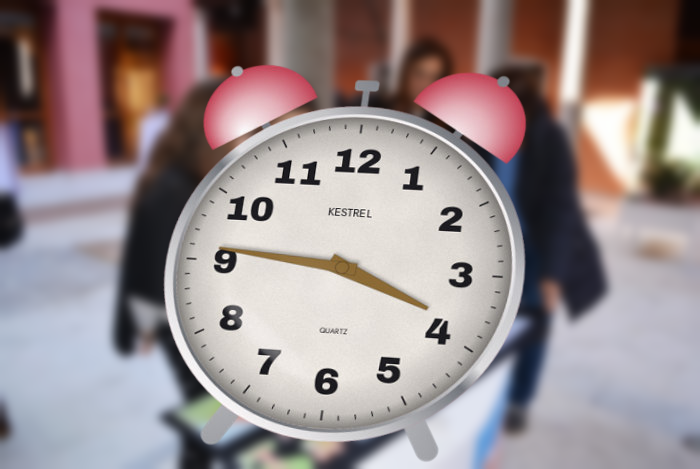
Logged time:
3,46
